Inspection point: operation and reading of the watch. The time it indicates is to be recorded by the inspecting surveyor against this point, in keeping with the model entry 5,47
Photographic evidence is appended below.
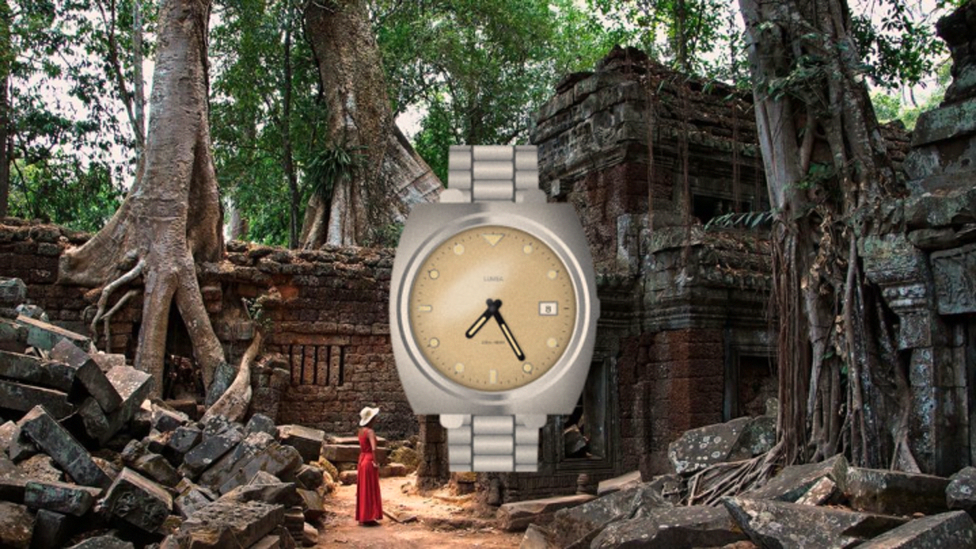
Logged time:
7,25
